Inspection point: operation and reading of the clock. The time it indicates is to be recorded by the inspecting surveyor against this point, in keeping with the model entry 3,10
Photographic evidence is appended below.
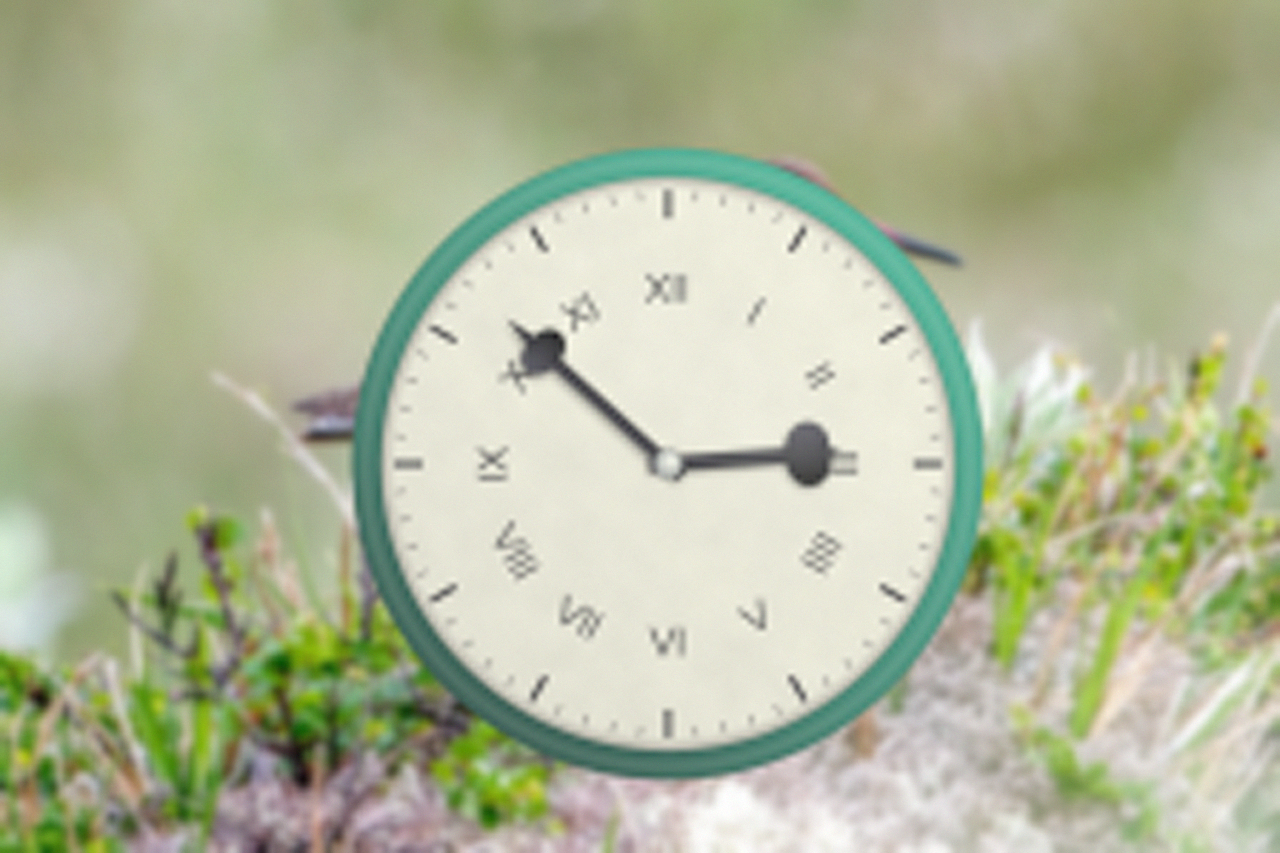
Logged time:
2,52
